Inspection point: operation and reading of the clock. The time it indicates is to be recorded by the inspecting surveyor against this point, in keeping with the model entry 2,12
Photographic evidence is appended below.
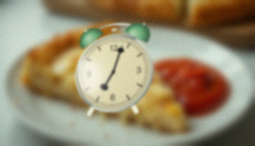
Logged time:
7,03
